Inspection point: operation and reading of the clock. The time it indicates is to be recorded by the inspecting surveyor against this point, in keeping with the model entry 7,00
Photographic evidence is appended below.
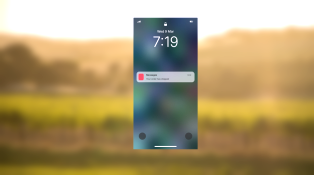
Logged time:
7,19
